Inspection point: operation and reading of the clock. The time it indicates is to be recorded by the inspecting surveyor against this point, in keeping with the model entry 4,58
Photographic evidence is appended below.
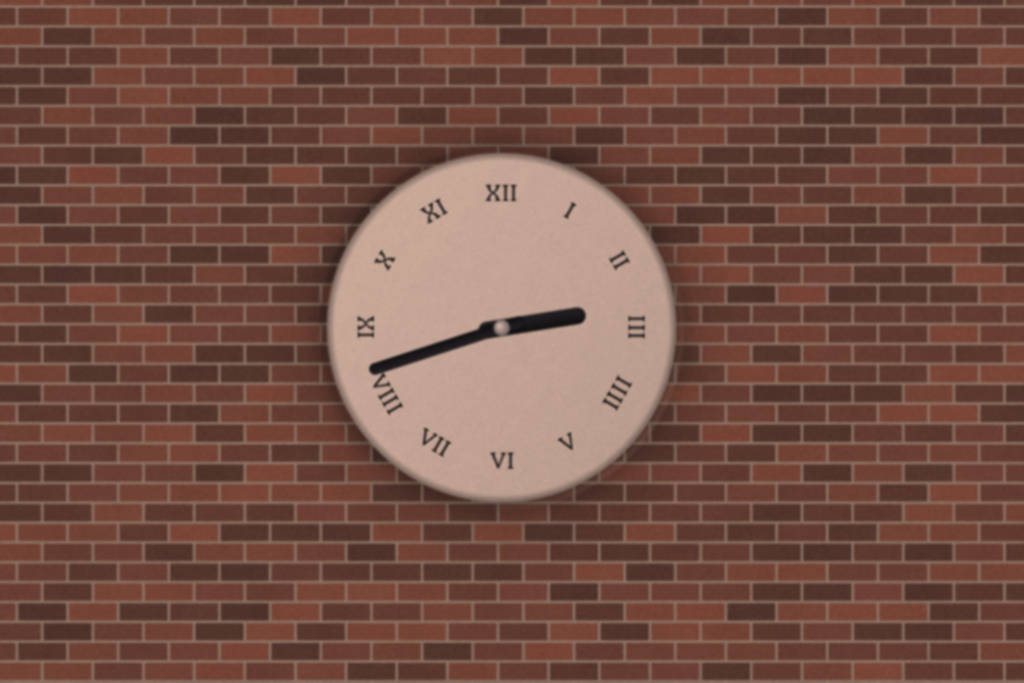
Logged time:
2,42
